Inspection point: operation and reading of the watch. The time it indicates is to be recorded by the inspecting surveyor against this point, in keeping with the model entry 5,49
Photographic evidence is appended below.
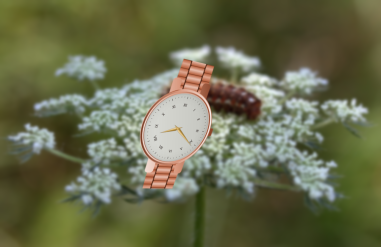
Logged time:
8,21
